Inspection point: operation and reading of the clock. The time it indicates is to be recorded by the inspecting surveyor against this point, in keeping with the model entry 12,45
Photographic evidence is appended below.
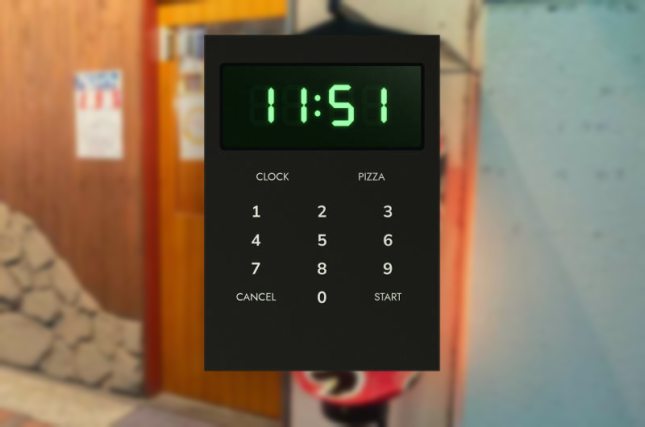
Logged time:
11,51
